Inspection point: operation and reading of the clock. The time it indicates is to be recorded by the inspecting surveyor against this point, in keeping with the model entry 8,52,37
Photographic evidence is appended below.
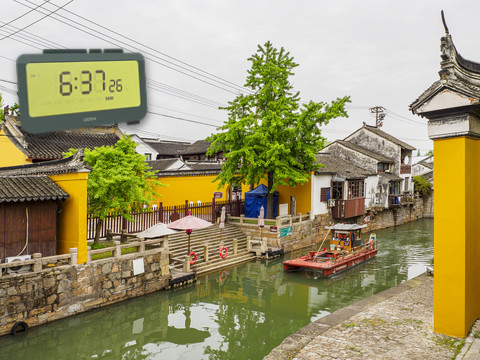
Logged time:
6,37,26
